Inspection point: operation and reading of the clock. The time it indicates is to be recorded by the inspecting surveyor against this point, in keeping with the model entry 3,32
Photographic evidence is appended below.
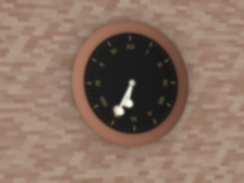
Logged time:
6,35
